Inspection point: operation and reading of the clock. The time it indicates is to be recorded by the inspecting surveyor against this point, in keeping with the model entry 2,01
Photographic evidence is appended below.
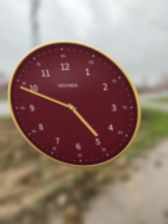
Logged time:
4,49
